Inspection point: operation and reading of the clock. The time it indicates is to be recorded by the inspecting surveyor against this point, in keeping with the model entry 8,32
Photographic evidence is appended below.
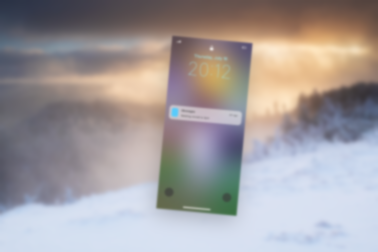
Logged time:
20,12
